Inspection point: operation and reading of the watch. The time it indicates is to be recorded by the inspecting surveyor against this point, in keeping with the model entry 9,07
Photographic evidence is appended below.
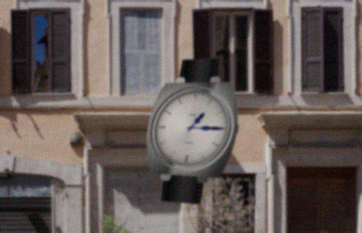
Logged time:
1,15
